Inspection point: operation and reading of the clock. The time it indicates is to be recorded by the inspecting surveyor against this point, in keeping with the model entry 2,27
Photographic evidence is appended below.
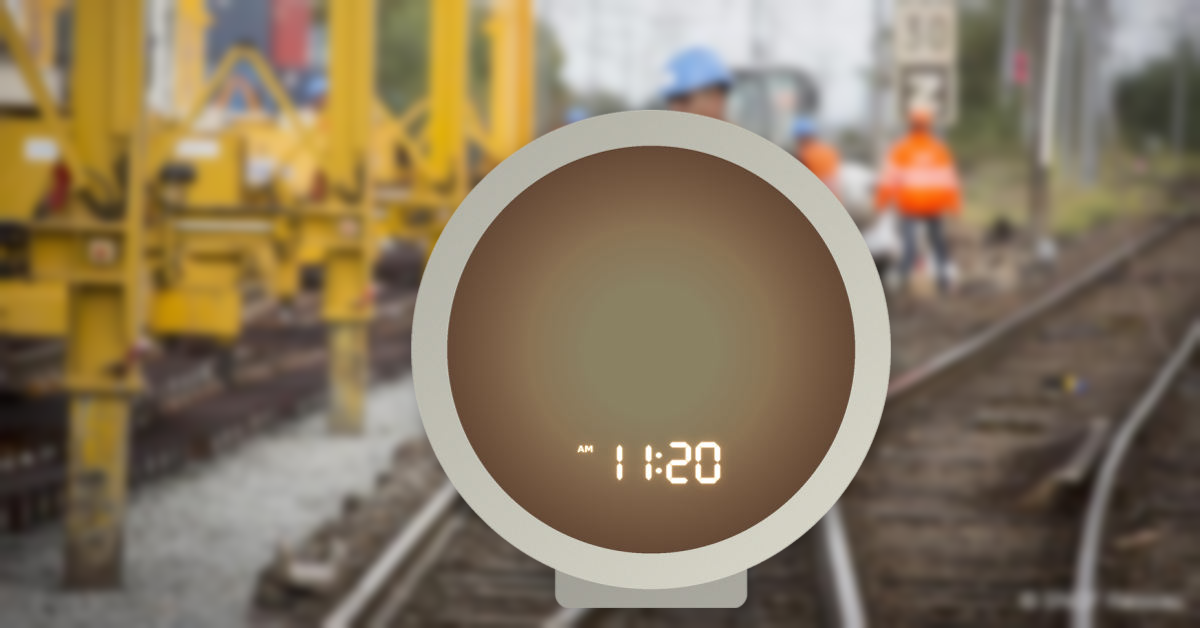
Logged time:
11,20
